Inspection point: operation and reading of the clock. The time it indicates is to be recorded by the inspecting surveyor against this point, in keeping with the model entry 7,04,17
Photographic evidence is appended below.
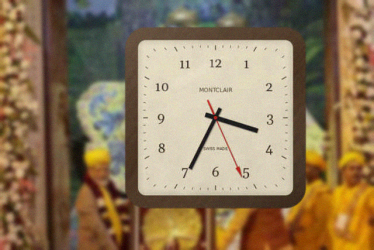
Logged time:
3,34,26
